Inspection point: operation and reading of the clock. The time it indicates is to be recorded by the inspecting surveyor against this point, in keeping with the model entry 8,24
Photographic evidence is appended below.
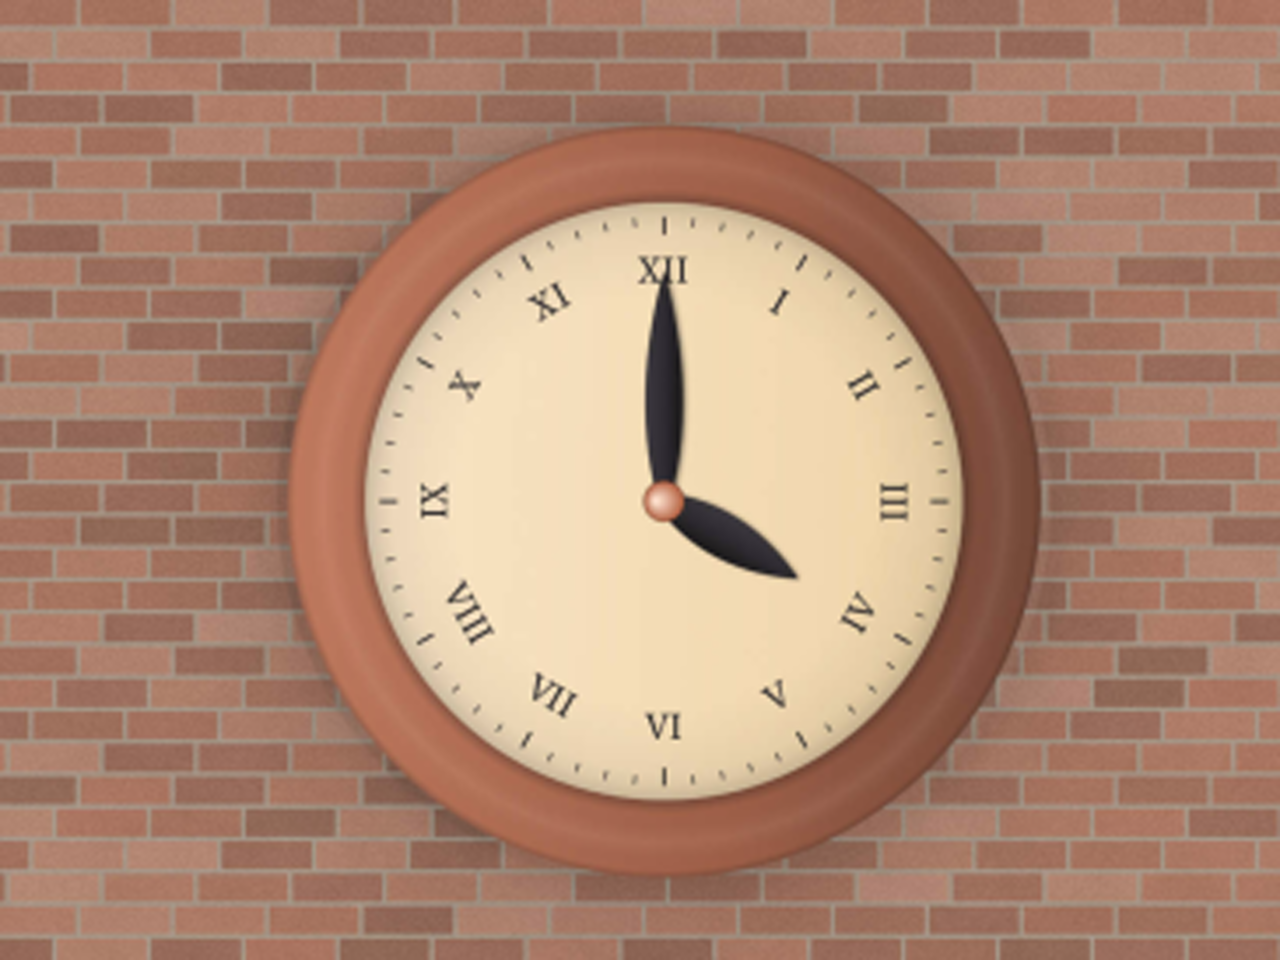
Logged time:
4,00
